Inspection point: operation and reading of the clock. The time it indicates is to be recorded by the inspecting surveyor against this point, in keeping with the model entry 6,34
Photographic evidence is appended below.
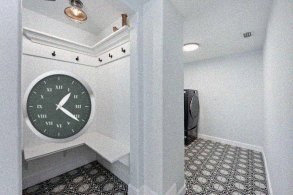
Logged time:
1,21
